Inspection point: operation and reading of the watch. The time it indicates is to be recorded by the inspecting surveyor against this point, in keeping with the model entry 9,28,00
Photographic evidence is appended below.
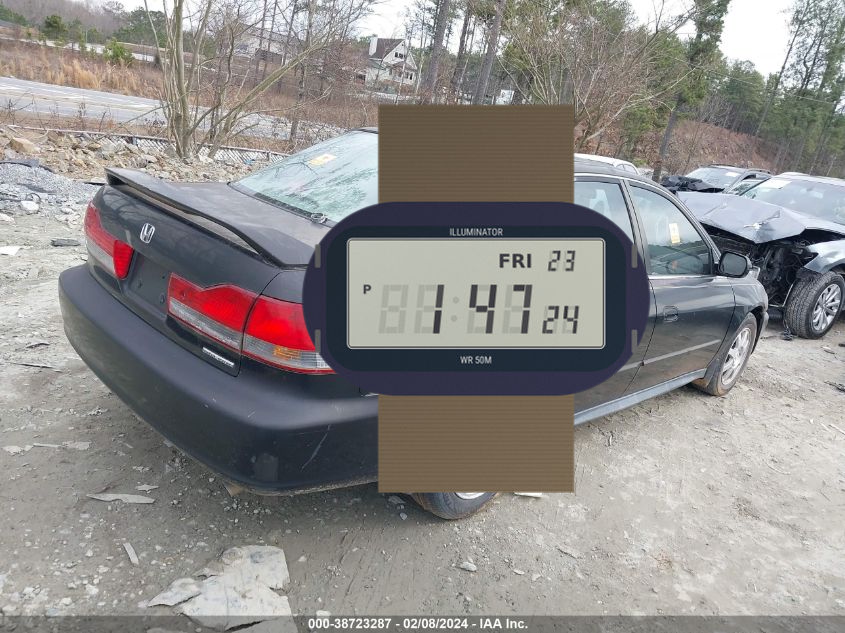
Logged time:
1,47,24
